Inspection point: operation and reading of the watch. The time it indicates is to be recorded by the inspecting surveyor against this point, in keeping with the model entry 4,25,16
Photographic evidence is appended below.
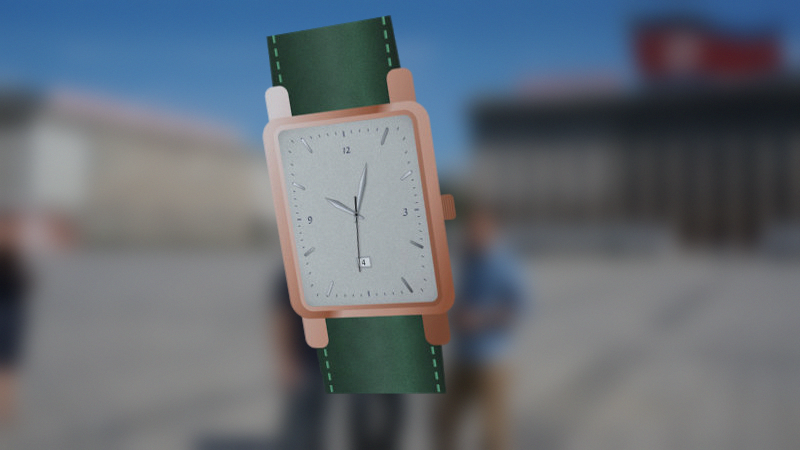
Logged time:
10,03,31
